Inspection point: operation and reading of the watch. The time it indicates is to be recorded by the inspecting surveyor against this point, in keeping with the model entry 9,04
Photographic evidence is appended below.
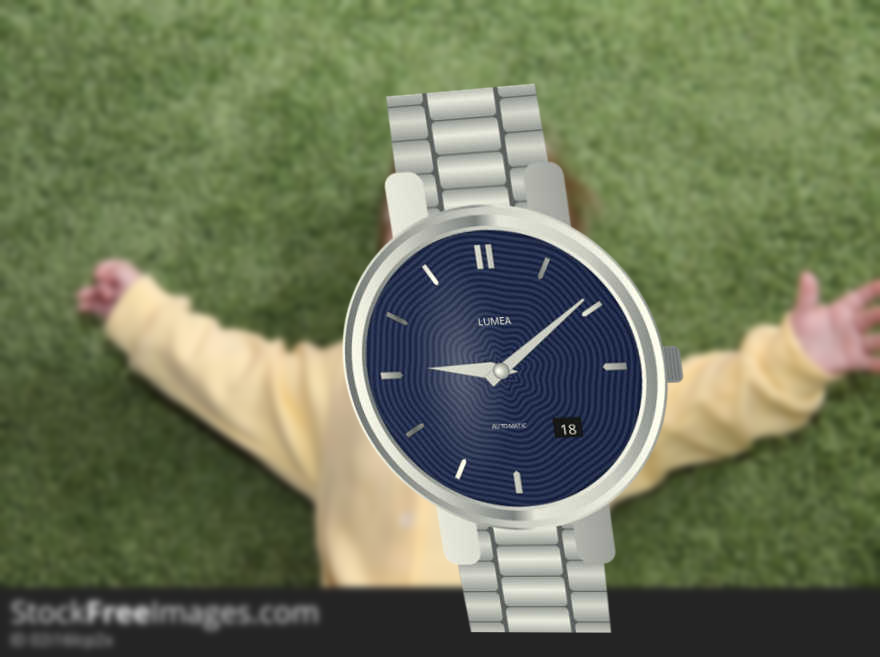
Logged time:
9,09
